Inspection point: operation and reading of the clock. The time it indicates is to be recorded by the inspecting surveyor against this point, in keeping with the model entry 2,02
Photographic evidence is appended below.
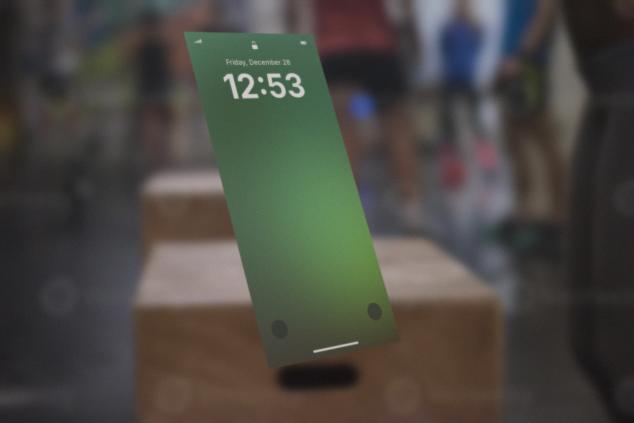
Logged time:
12,53
